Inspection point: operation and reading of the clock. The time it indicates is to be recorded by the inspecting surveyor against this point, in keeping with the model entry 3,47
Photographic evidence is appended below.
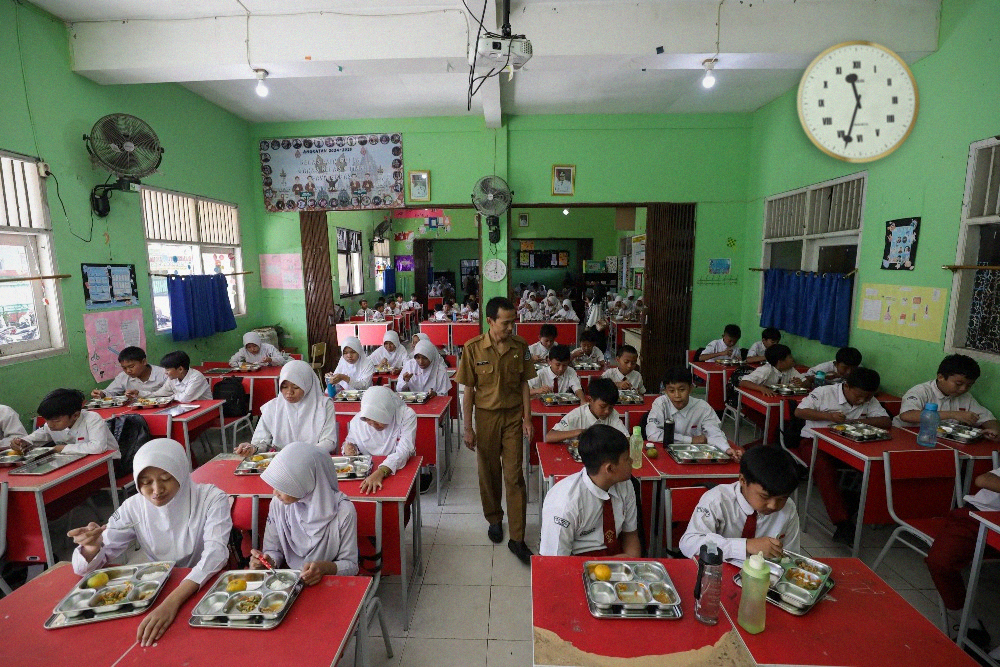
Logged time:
11,33
